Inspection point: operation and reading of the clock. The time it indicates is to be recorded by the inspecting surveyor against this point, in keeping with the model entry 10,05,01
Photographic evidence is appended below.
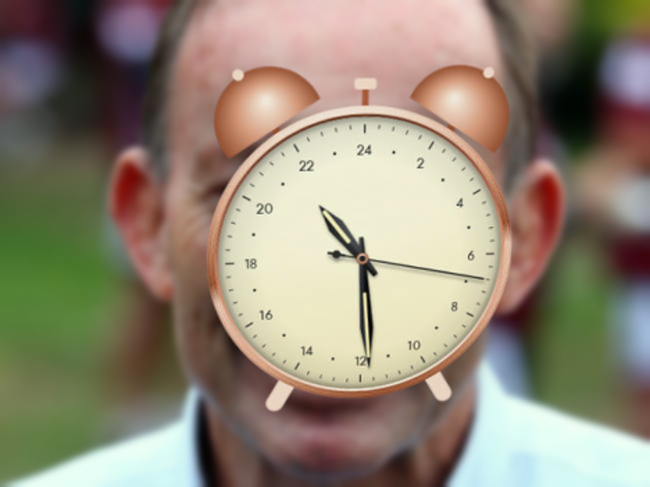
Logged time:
21,29,17
